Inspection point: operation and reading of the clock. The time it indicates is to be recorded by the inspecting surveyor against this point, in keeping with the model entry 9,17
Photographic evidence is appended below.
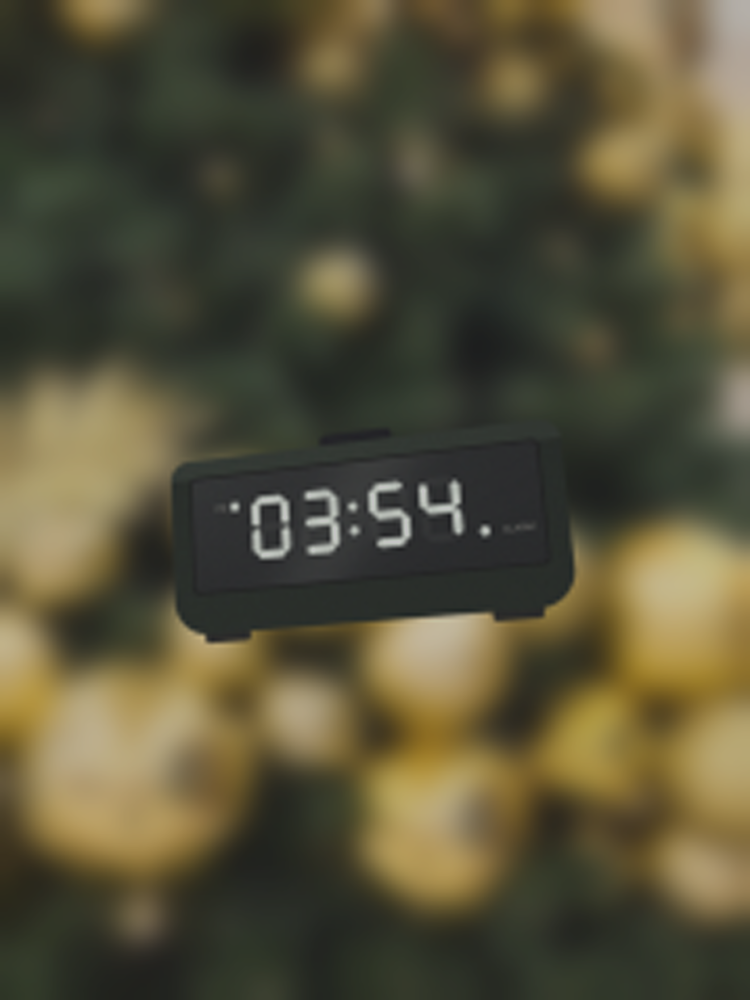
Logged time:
3,54
